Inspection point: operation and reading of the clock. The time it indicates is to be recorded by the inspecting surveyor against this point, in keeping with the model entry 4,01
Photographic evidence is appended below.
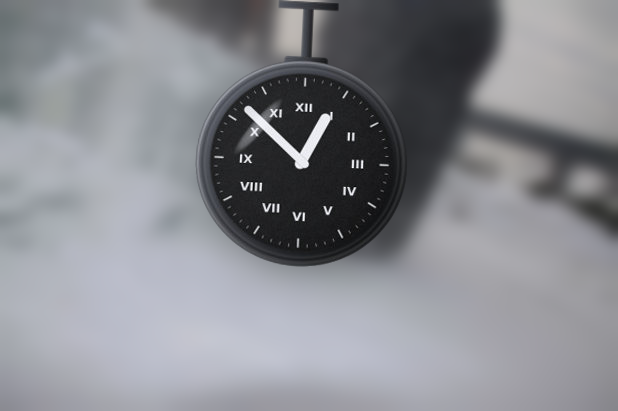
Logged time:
12,52
